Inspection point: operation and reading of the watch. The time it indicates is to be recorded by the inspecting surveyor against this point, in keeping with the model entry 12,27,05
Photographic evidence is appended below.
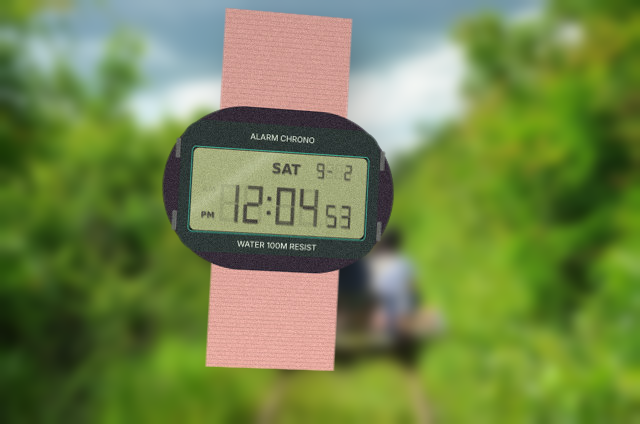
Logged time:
12,04,53
